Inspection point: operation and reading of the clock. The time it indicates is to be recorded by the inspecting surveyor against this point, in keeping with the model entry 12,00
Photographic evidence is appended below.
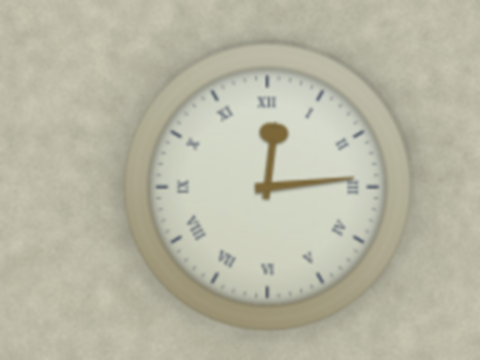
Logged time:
12,14
